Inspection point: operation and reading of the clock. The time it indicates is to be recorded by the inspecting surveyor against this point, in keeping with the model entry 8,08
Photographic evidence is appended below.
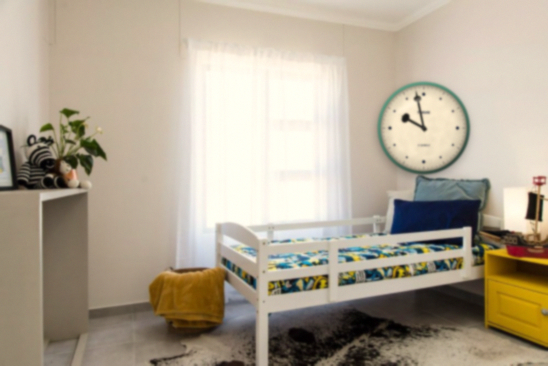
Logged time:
9,58
